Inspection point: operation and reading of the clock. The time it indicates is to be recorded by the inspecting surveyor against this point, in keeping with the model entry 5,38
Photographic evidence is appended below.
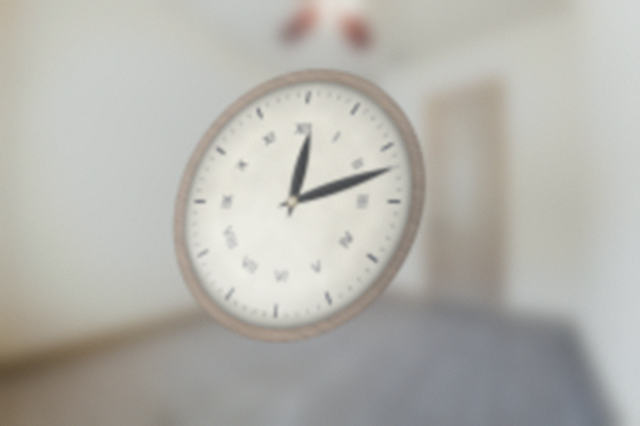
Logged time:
12,12
